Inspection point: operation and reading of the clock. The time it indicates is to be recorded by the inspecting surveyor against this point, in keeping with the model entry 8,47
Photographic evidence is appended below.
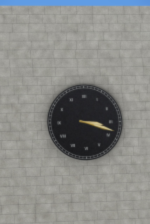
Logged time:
3,18
